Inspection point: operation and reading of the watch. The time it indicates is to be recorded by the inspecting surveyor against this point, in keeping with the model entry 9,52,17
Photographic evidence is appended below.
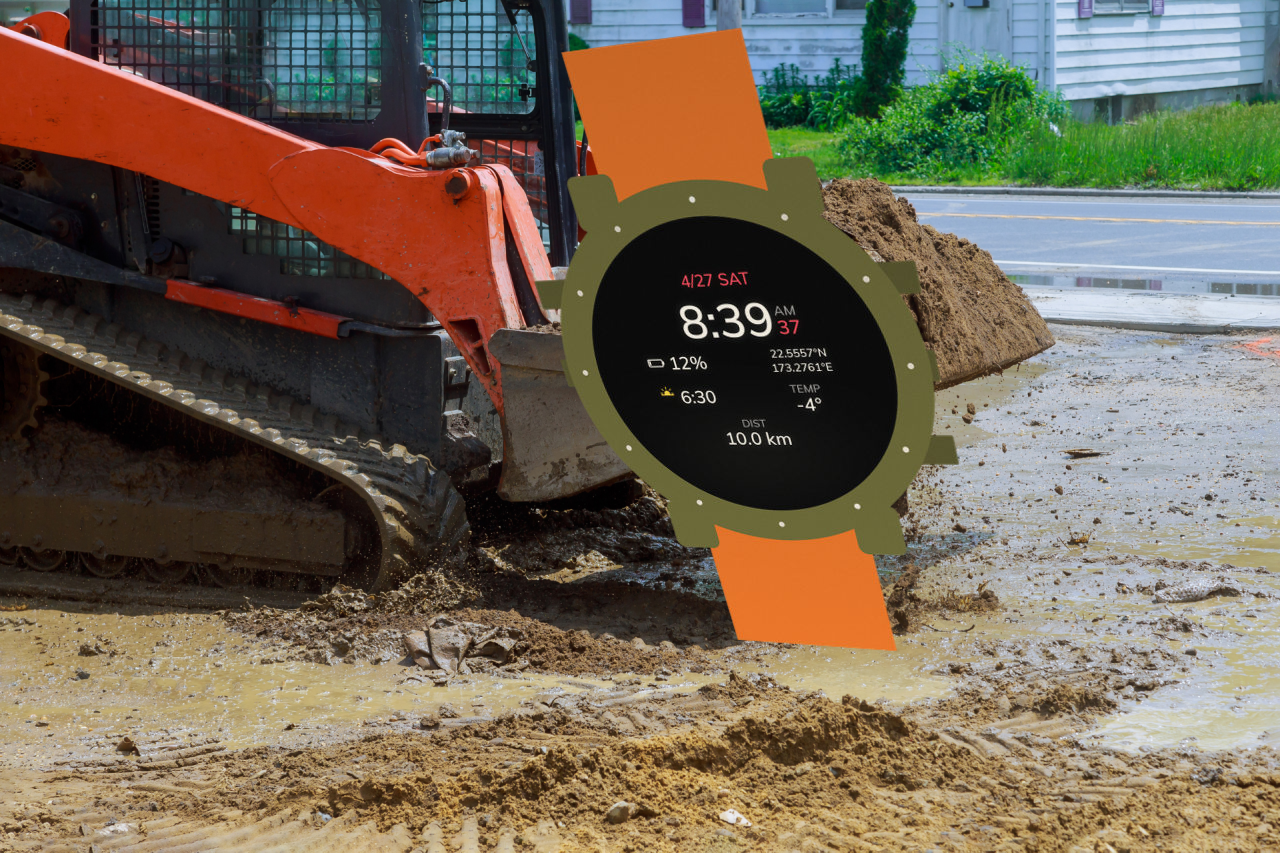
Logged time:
8,39,37
